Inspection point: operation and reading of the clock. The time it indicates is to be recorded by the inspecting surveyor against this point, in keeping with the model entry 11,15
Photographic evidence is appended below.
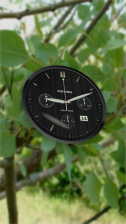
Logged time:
9,11
